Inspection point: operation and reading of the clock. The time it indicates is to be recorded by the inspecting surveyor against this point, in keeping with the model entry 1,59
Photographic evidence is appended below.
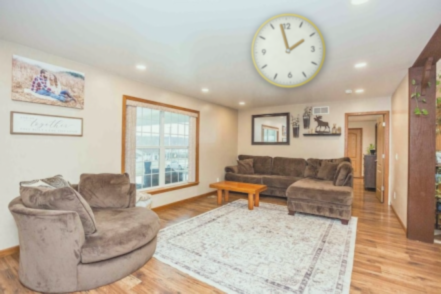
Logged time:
1,58
